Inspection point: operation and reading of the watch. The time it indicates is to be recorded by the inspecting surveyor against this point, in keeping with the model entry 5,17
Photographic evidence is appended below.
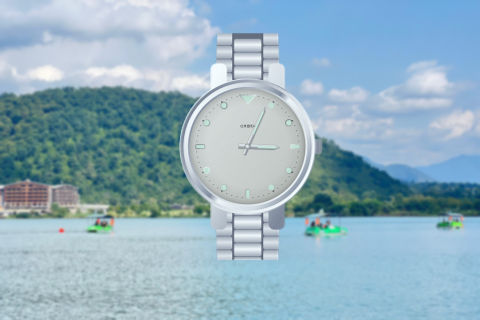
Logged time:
3,04
